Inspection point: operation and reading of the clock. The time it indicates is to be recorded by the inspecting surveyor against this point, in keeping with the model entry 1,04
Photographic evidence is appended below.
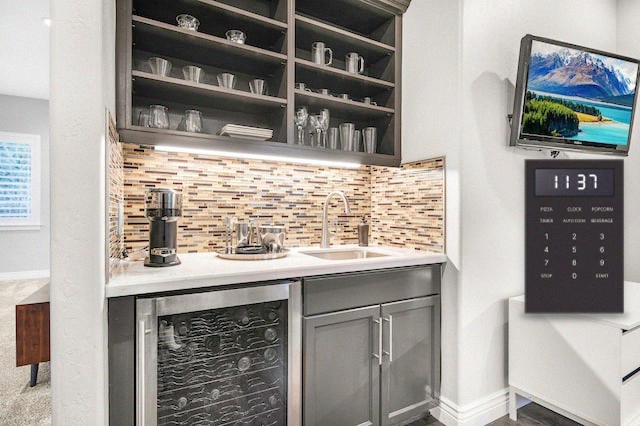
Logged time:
11,37
